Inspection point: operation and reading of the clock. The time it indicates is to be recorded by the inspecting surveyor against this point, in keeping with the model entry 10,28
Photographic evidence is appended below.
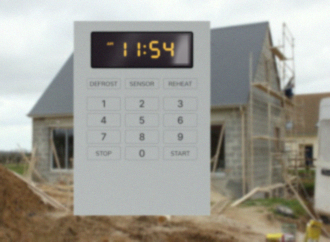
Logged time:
11,54
